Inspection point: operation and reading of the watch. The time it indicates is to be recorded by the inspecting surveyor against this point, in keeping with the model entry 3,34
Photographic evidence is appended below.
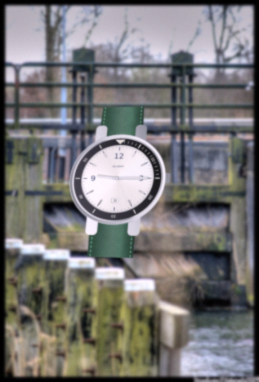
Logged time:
9,15
